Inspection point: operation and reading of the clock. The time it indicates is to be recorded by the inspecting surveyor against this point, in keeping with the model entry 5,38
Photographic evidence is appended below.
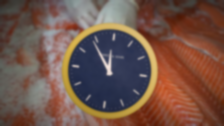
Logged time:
11,54
